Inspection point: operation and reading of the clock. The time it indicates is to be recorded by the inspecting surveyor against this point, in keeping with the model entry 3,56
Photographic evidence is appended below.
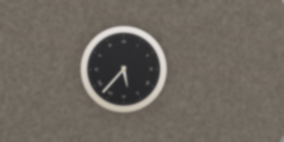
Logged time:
5,37
